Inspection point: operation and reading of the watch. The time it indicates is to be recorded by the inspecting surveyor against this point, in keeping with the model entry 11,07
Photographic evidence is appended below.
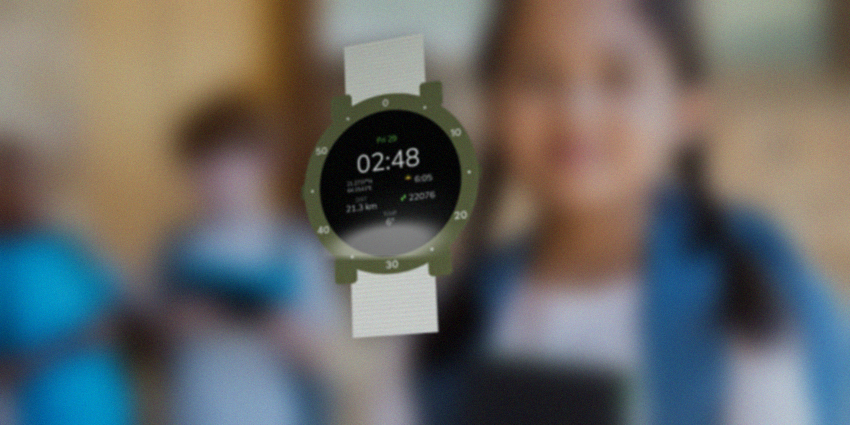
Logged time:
2,48
